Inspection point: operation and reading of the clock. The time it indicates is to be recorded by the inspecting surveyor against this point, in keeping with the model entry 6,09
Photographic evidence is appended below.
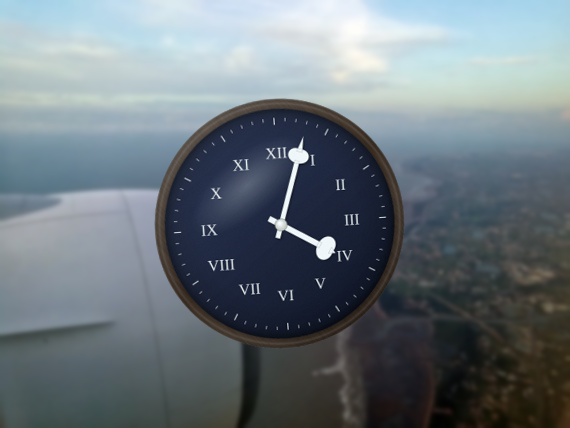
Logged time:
4,03
